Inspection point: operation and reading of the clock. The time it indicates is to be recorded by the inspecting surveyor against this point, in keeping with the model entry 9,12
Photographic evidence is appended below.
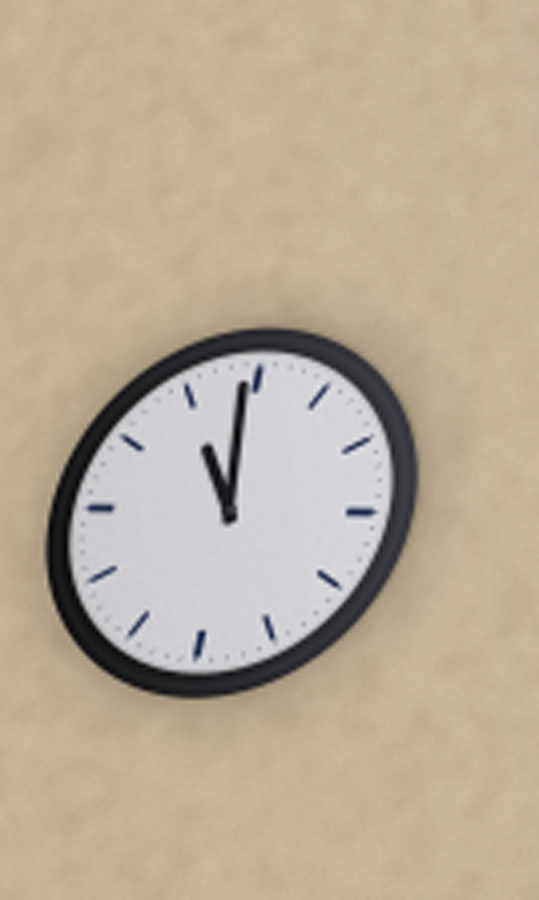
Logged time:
10,59
